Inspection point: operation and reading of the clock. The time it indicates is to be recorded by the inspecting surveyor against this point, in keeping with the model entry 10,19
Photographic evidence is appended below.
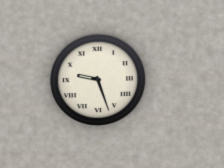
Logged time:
9,27
